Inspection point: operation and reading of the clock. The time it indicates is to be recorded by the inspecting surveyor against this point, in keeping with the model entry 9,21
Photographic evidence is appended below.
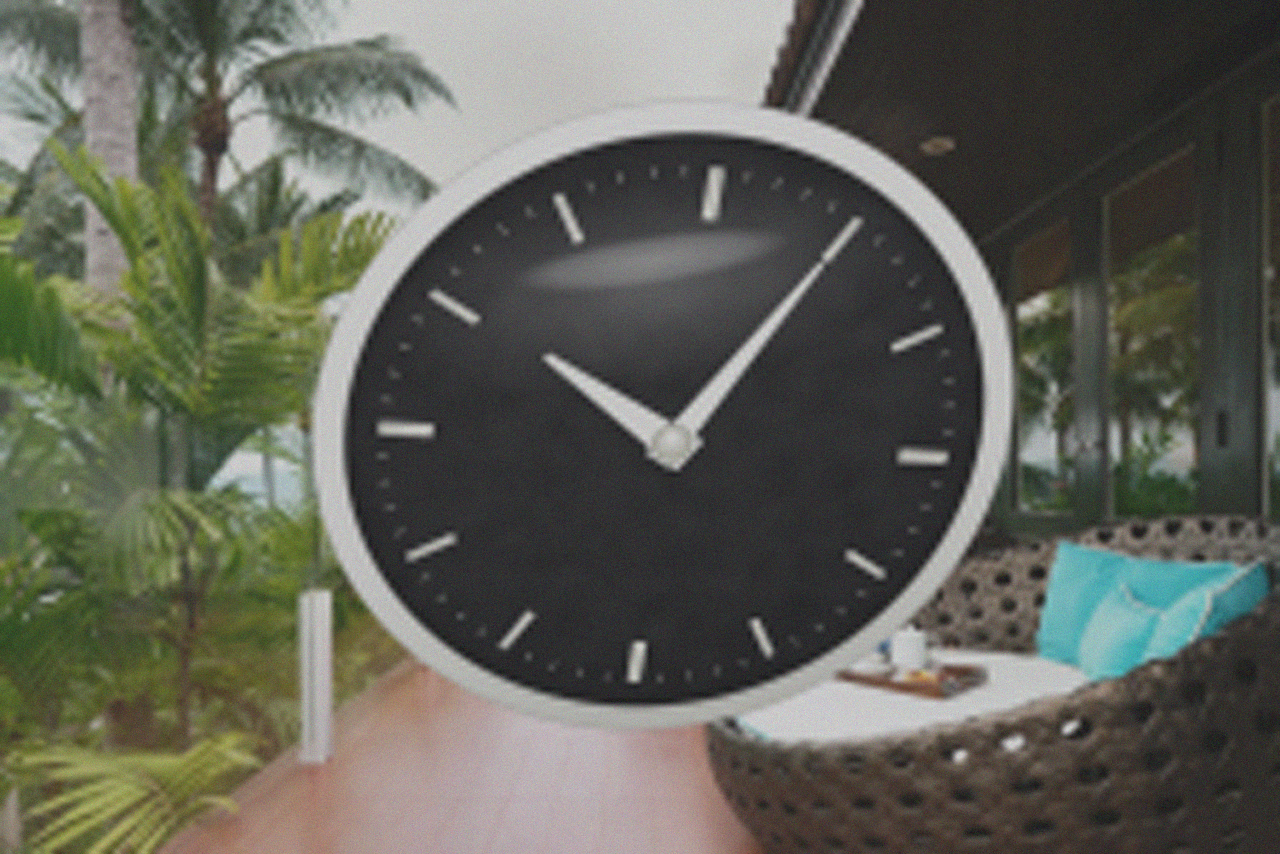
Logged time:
10,05
